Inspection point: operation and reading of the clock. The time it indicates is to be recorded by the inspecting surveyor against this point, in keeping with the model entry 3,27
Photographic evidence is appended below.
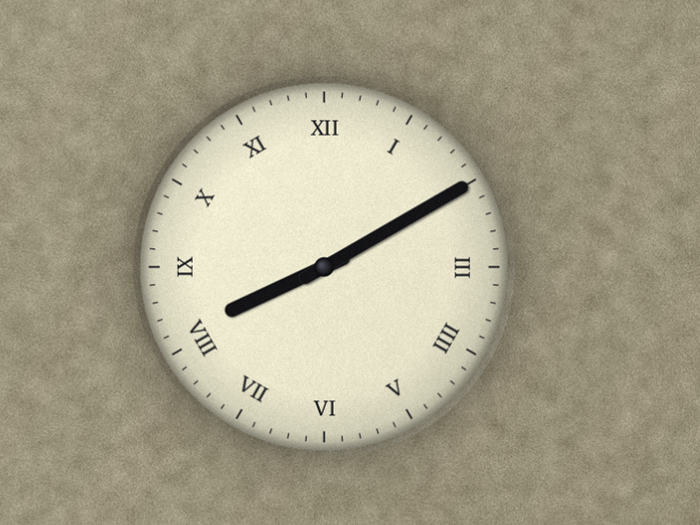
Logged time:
8,10
